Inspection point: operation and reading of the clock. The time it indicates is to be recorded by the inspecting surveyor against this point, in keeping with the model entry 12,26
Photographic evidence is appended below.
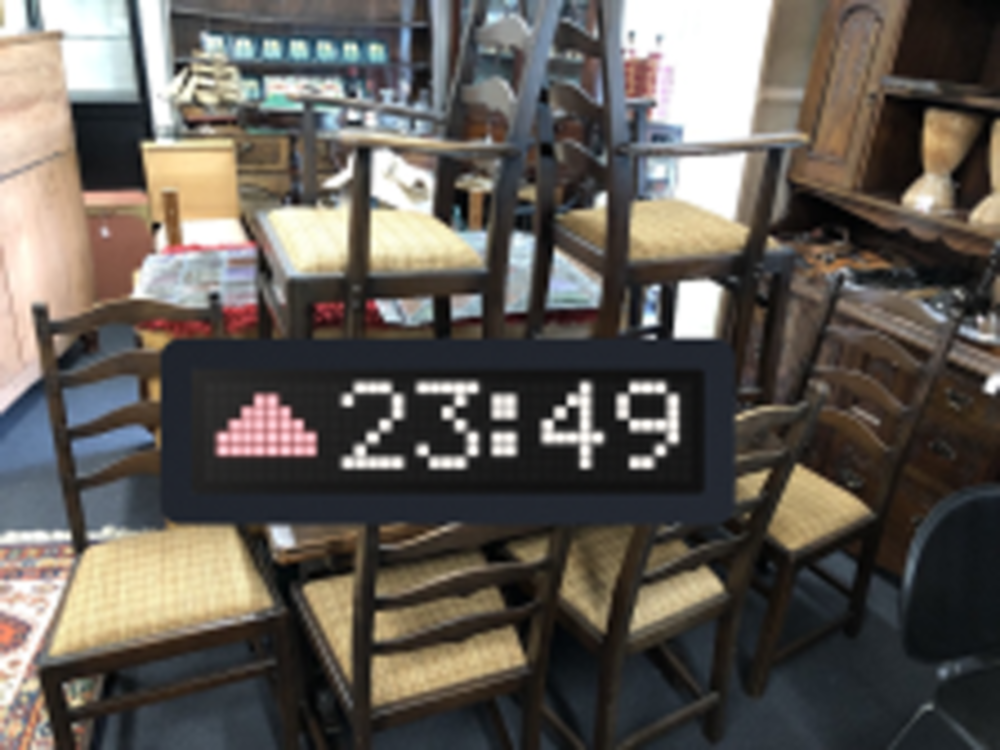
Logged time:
23,49
